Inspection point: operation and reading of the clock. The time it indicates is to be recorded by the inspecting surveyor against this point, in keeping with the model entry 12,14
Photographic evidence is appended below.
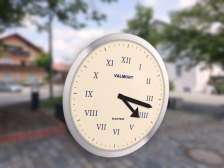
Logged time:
4,17
